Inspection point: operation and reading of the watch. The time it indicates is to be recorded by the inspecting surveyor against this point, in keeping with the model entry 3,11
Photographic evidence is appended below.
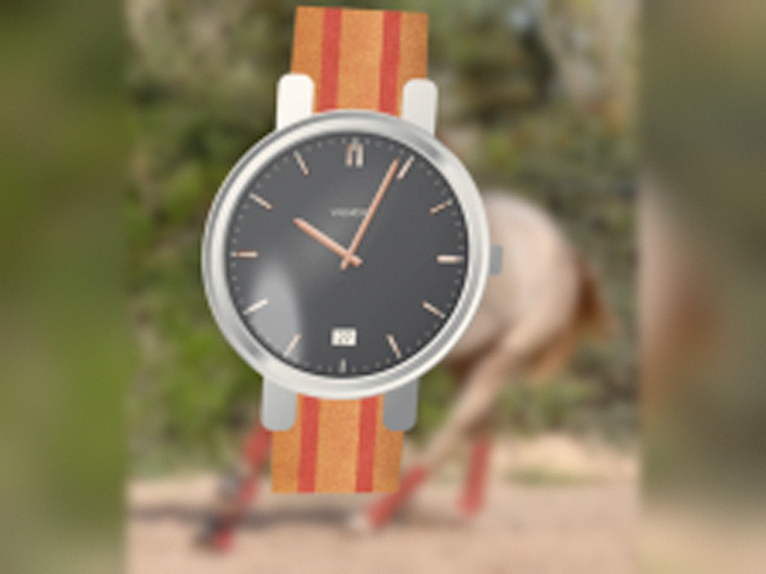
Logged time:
10,04
